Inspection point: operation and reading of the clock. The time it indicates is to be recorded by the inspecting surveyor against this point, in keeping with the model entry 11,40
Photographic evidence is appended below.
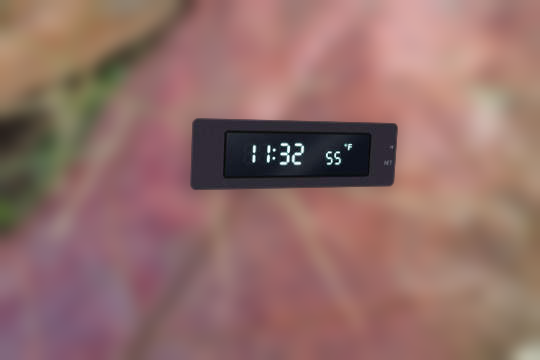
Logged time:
11,32
